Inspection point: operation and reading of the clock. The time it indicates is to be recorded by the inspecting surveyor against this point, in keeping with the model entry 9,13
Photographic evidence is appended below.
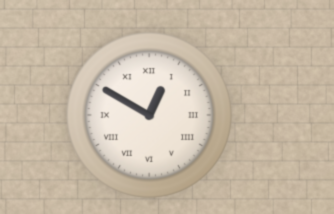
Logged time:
12,50
